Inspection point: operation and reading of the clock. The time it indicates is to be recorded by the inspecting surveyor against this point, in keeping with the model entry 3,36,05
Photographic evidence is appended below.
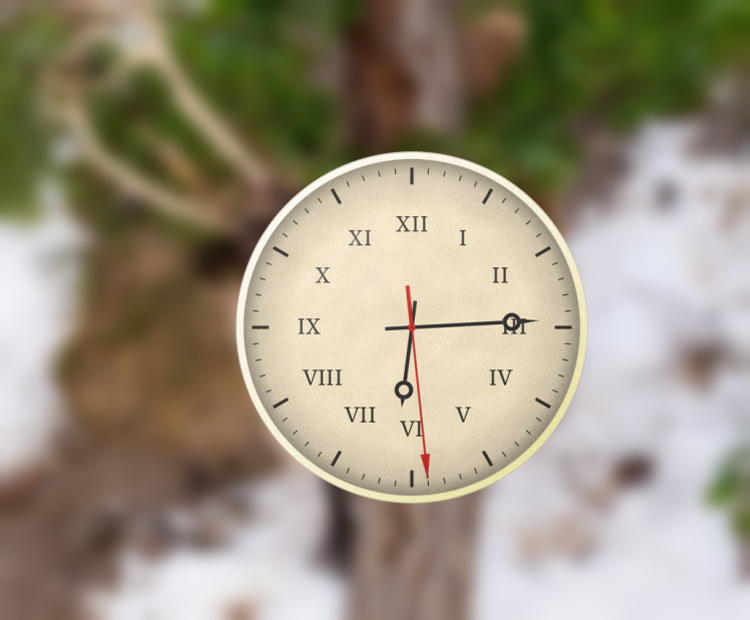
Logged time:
6,14,29
